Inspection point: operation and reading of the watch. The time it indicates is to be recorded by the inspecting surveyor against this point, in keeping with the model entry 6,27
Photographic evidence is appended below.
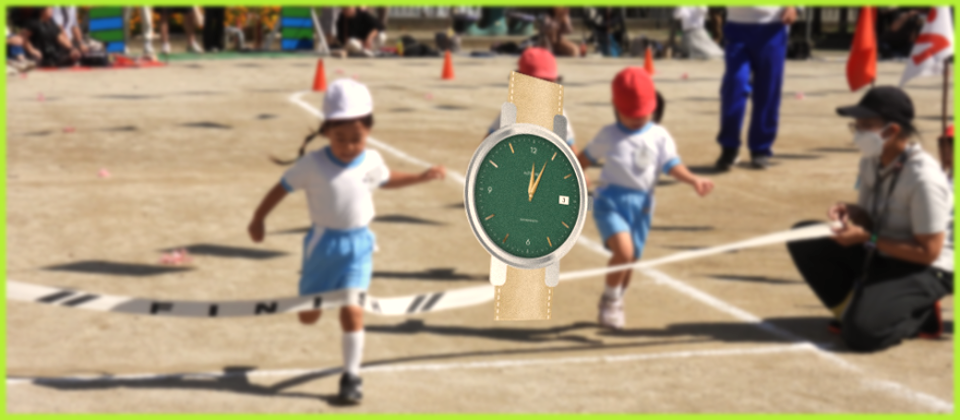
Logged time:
12,04
